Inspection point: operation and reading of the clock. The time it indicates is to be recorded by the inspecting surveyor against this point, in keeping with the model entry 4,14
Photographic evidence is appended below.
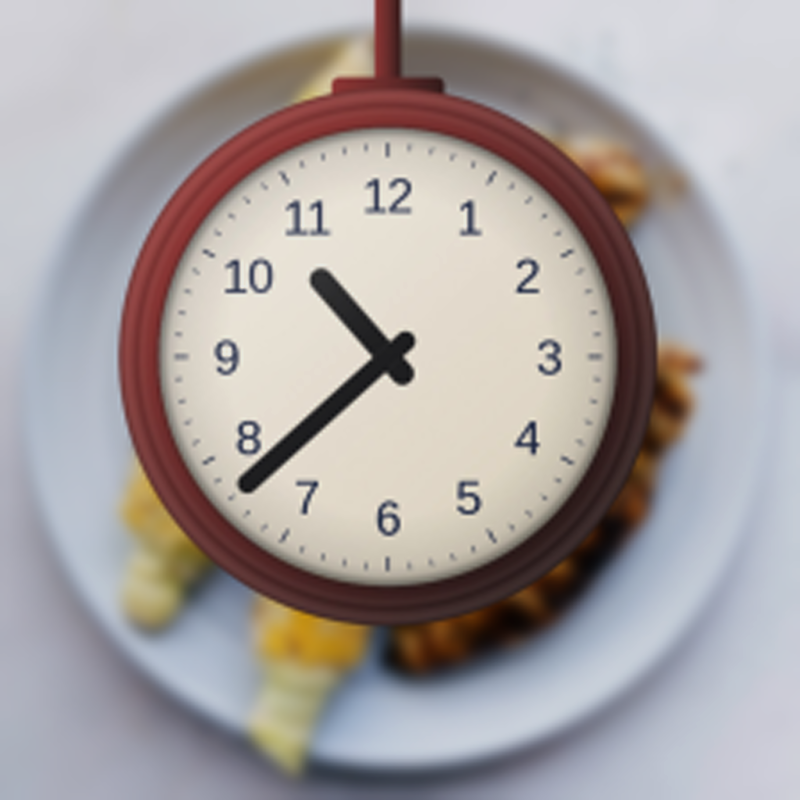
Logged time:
10,38
